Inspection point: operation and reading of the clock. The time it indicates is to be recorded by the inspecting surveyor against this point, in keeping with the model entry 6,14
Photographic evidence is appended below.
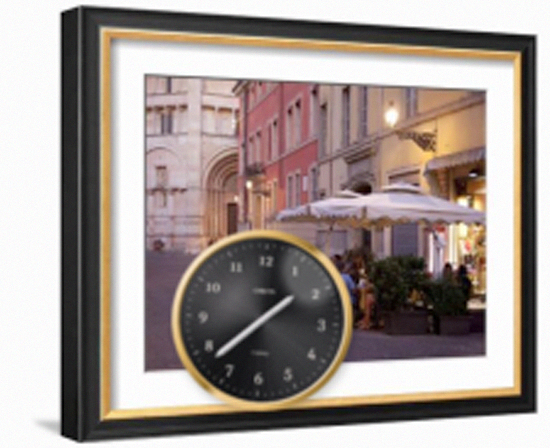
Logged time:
1,38
